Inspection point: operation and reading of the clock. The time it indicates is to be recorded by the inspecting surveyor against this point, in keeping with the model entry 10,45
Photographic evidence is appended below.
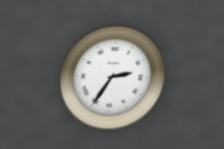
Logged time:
2,35
